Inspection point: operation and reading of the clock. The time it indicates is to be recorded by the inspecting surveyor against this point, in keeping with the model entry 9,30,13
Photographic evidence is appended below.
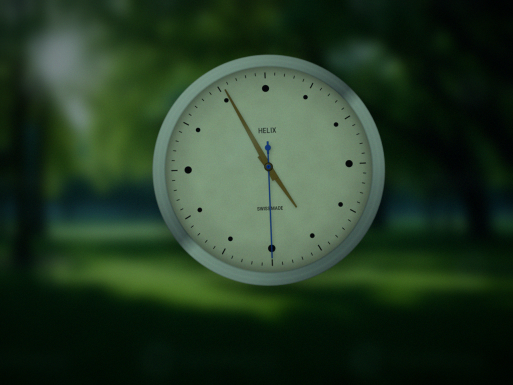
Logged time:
4,55,30
